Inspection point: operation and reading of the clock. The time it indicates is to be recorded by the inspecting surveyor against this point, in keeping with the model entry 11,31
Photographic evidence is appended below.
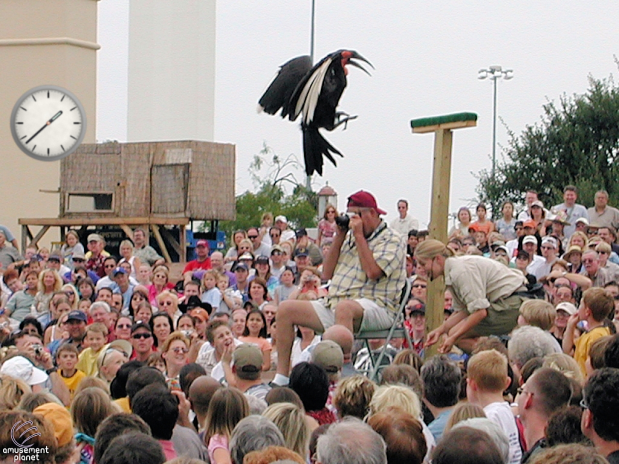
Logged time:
1,38
